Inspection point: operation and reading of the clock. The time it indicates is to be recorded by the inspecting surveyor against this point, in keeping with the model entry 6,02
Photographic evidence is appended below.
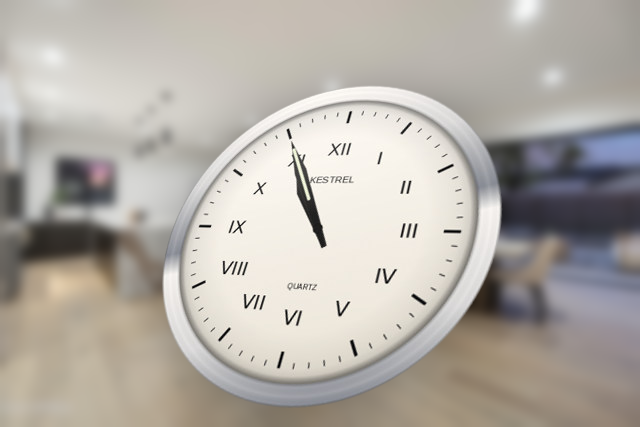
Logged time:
10,55
